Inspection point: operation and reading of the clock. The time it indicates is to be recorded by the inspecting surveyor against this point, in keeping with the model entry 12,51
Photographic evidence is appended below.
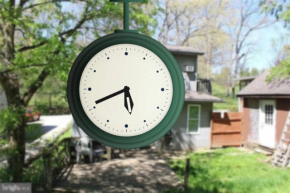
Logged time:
5,41
